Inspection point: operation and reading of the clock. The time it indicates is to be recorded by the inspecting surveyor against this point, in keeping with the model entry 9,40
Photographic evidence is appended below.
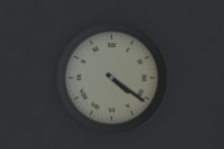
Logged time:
4,21
